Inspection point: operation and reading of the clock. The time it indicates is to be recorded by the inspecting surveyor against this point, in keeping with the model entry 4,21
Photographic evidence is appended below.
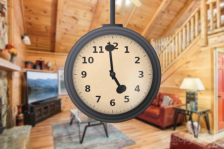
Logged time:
4,59
